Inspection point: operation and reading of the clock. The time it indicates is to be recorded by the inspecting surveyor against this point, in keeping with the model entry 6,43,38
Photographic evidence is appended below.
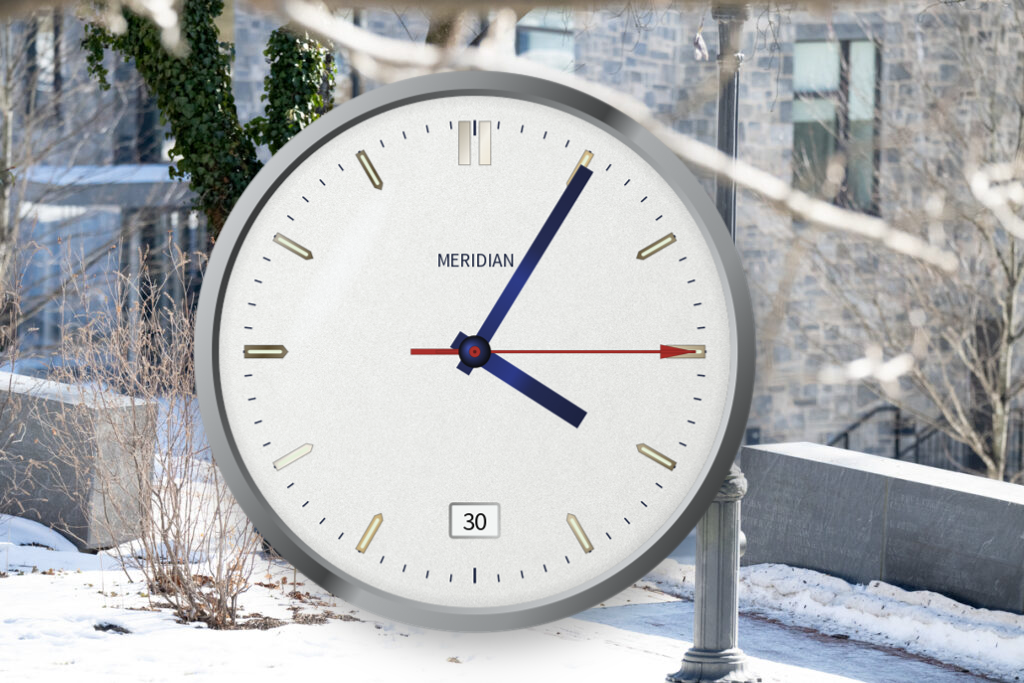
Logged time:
4,05,15
